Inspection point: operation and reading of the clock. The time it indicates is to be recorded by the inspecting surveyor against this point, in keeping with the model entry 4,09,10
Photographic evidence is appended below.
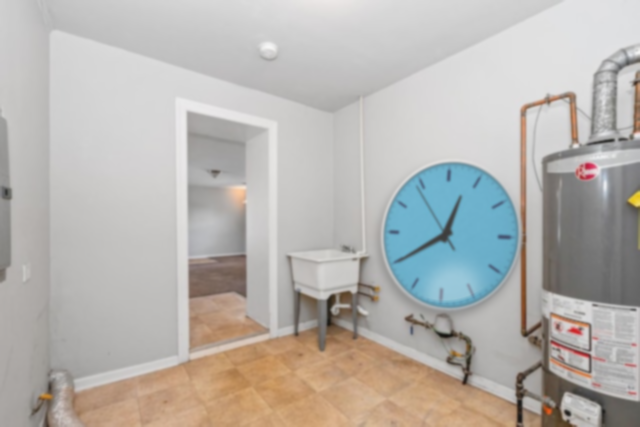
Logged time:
12,39,54
